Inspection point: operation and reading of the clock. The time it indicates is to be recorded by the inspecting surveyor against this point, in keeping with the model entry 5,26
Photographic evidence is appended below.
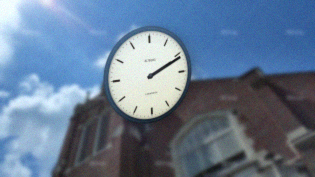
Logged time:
2,11
